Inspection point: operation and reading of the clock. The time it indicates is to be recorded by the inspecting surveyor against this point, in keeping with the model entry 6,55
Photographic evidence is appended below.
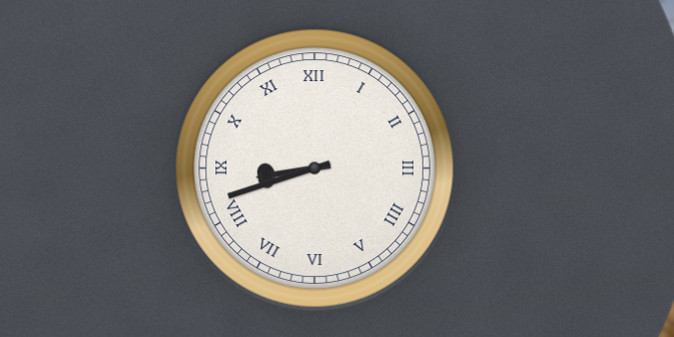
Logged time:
8,42
